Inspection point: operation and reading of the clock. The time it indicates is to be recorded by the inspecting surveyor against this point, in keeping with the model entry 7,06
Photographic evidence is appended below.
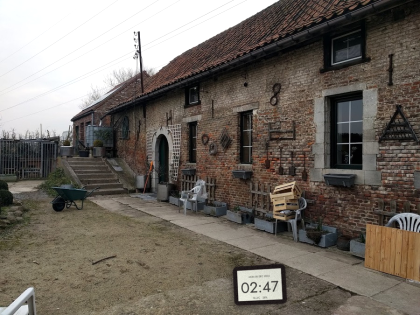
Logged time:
2,47
